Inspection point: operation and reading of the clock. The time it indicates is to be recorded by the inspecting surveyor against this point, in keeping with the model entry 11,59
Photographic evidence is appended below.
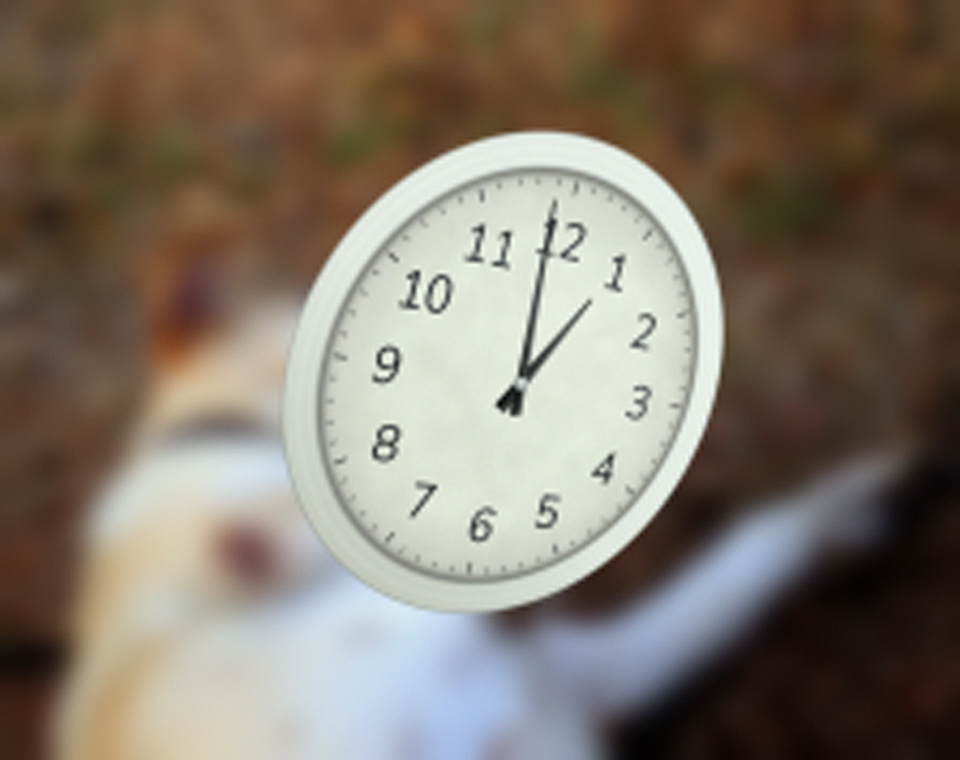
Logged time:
12,59
